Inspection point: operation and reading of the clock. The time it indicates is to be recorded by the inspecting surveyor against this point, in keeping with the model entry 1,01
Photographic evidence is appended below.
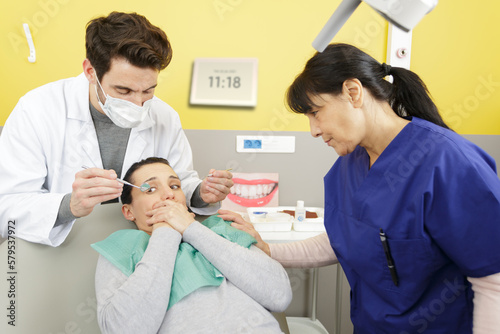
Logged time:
11,18
